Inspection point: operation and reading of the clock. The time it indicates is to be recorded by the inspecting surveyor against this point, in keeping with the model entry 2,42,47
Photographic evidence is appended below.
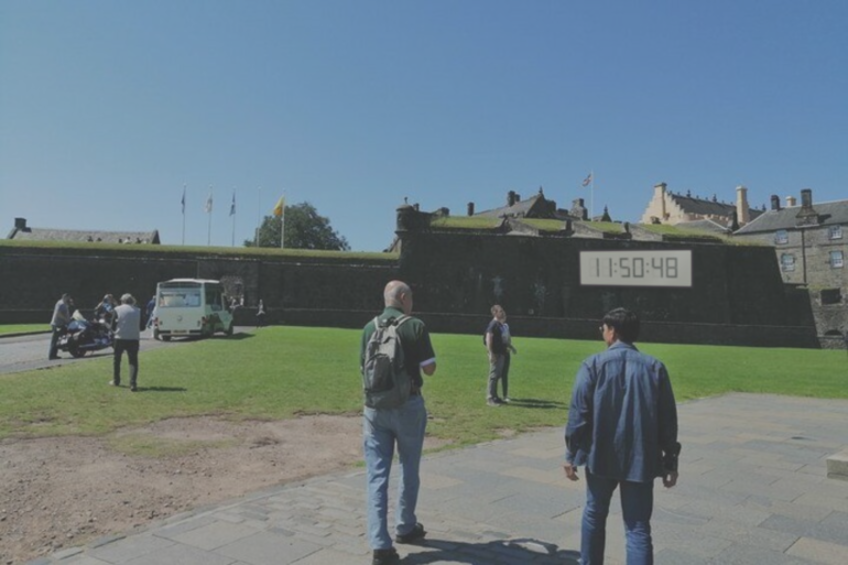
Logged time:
11,50,48
